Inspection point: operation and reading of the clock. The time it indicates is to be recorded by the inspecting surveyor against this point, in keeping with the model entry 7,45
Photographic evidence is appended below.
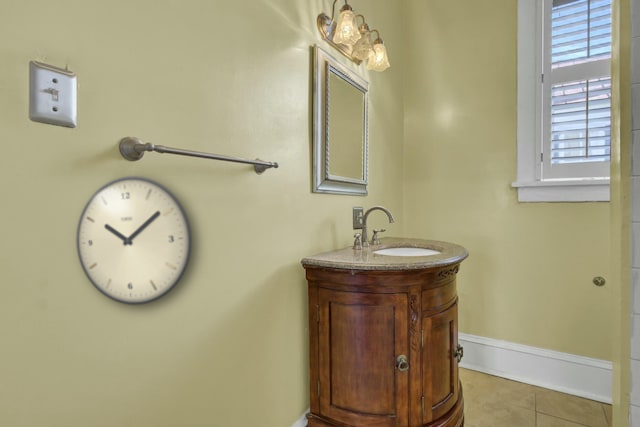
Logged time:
10,09
